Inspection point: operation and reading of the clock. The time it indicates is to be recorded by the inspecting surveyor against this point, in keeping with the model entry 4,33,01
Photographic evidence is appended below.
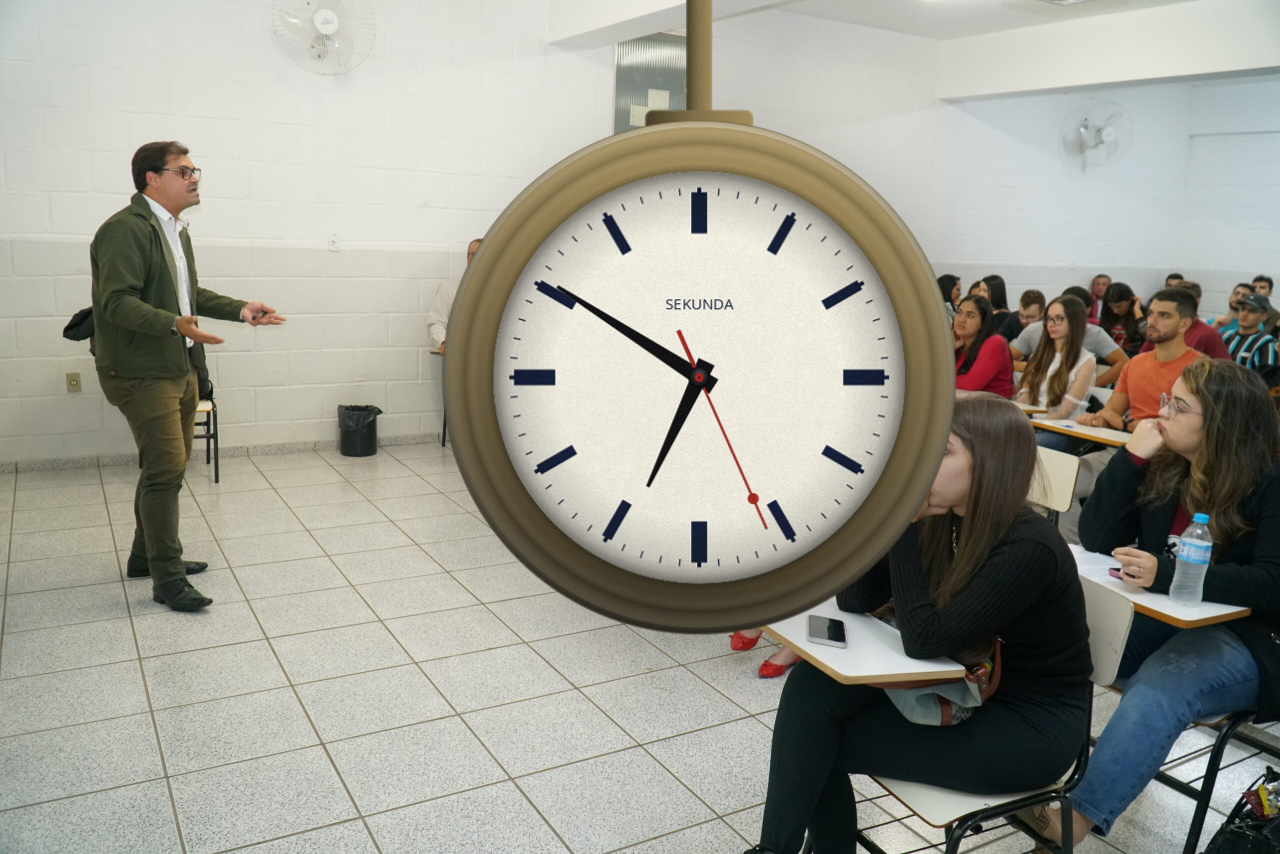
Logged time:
6,50,26
